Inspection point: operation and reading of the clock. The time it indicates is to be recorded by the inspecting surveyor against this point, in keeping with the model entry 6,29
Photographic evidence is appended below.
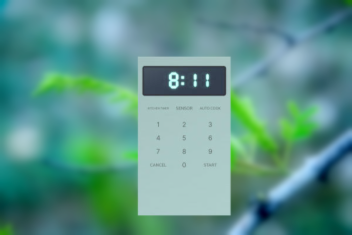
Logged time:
8,11
